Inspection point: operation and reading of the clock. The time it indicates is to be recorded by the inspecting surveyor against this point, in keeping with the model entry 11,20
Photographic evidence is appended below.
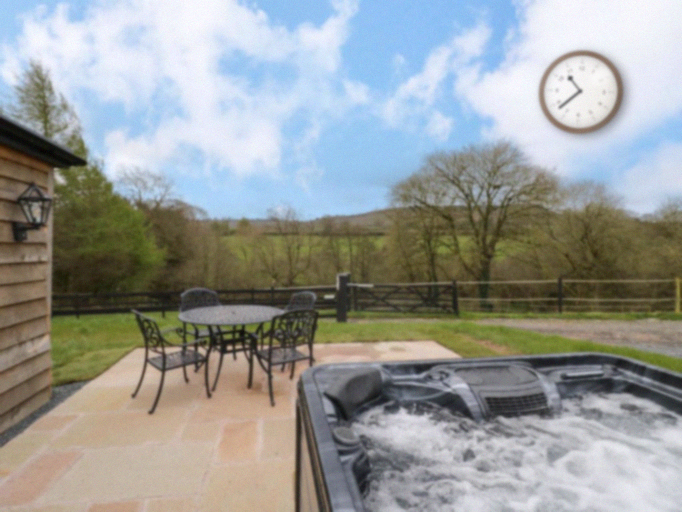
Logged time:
10,38
